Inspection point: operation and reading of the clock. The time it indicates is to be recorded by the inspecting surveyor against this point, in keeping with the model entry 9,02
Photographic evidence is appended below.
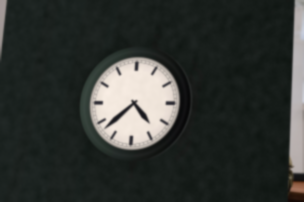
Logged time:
4,38
